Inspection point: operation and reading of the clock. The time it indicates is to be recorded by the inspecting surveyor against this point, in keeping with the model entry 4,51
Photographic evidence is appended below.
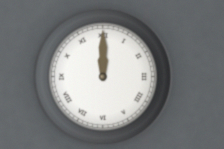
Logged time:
12,00
